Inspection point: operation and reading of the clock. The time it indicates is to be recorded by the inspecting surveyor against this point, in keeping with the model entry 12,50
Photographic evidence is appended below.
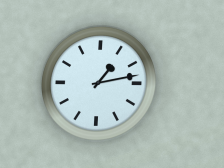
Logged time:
1,13
